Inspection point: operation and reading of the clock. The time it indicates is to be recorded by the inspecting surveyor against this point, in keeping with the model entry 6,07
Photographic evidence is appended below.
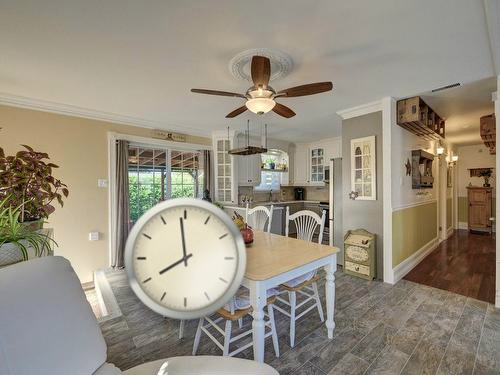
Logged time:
7,59
